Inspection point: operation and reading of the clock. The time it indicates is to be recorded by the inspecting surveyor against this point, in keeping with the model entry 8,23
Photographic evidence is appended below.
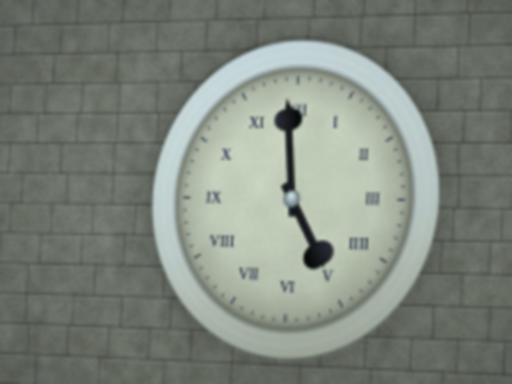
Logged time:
4,59
